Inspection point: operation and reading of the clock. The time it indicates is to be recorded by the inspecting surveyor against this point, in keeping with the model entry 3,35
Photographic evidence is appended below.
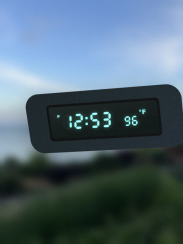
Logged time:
12,53
